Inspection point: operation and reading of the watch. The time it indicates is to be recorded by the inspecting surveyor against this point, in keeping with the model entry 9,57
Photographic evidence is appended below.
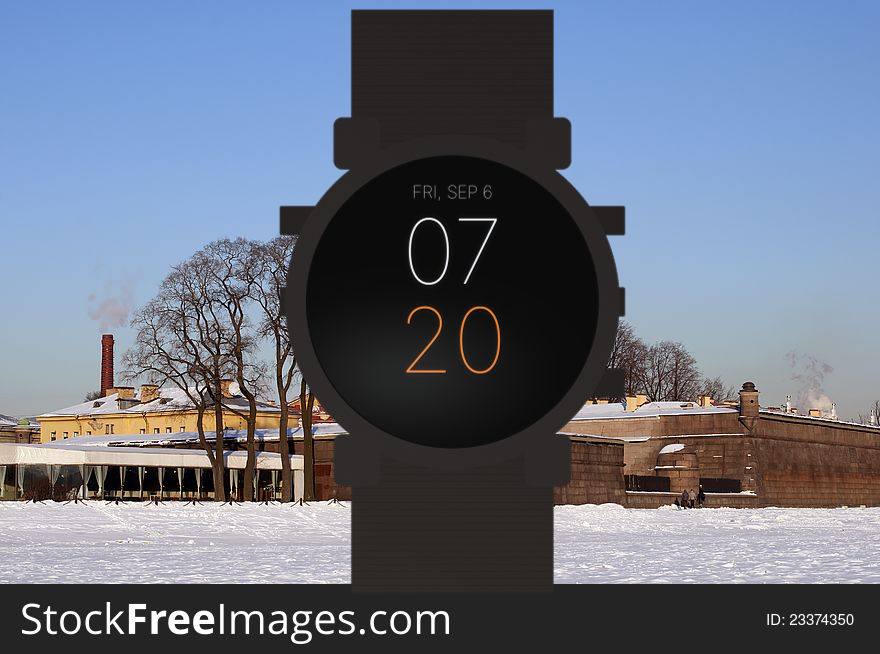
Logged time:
7,20
